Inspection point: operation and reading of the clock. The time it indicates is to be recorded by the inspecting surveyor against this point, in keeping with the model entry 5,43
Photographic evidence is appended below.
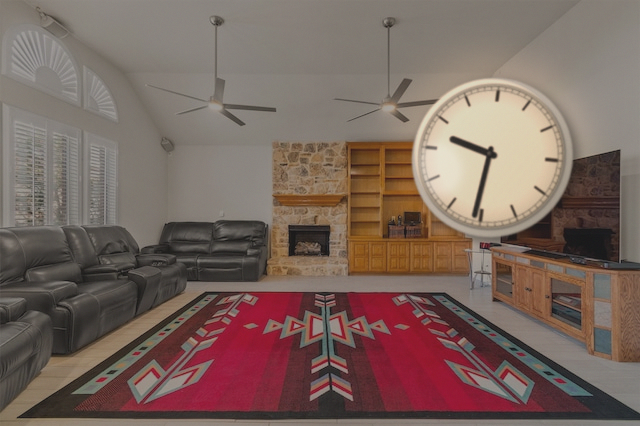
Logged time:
9,31
